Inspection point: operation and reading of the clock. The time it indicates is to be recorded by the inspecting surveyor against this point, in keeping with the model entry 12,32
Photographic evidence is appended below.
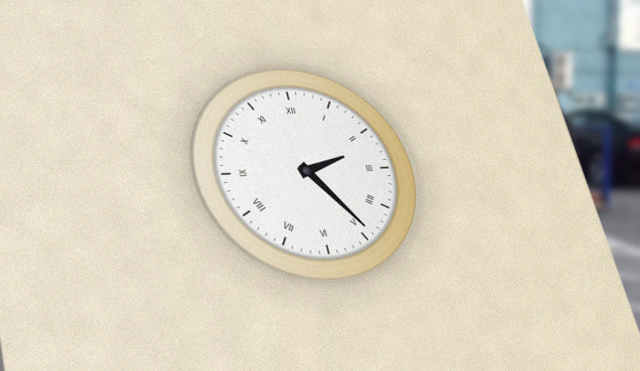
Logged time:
2,24
